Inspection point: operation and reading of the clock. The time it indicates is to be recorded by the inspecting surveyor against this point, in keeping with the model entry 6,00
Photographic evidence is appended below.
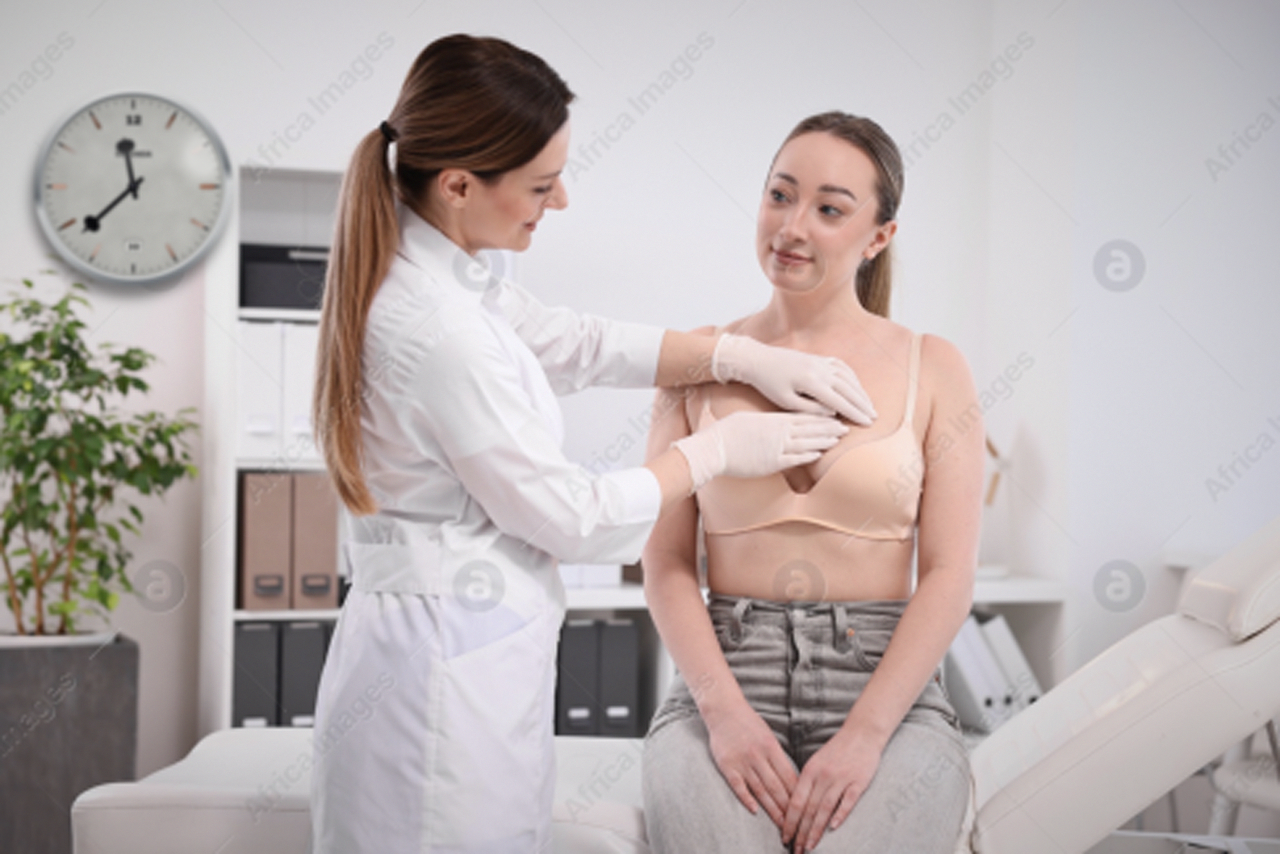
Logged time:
11,38
